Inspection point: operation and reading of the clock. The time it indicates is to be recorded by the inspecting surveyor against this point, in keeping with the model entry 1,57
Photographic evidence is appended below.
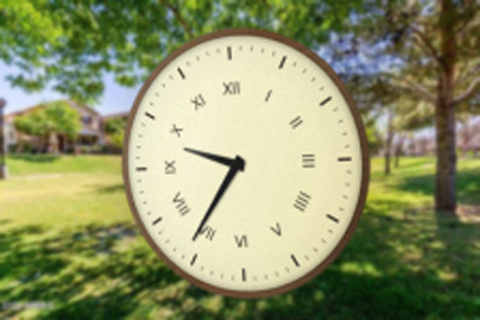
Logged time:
9,36
